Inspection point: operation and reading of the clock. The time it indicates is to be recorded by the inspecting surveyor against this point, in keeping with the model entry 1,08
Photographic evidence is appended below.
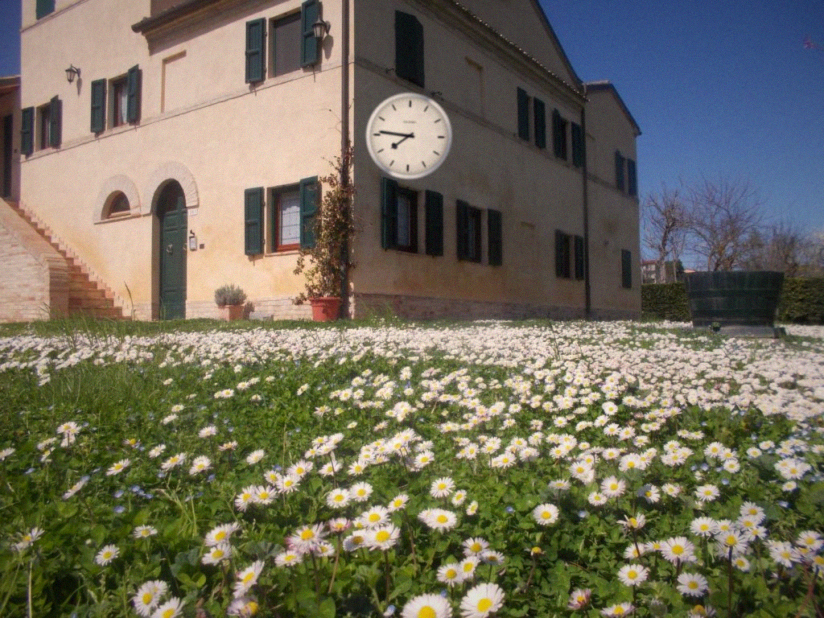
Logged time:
7,46
